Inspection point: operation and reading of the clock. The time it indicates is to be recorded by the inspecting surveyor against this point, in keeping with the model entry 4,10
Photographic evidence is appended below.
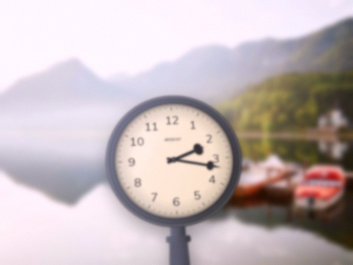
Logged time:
2,17
